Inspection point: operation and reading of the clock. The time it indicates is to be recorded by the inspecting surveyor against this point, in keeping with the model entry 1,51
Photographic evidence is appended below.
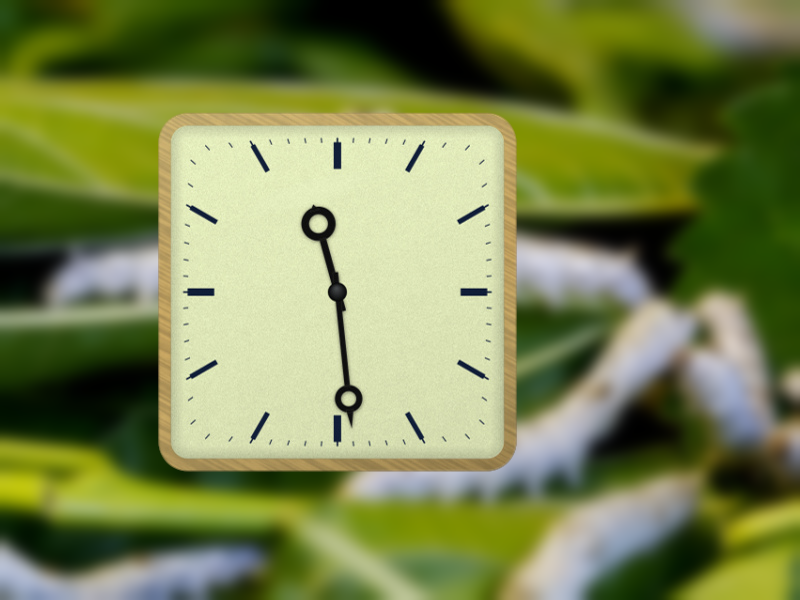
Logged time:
11,29
